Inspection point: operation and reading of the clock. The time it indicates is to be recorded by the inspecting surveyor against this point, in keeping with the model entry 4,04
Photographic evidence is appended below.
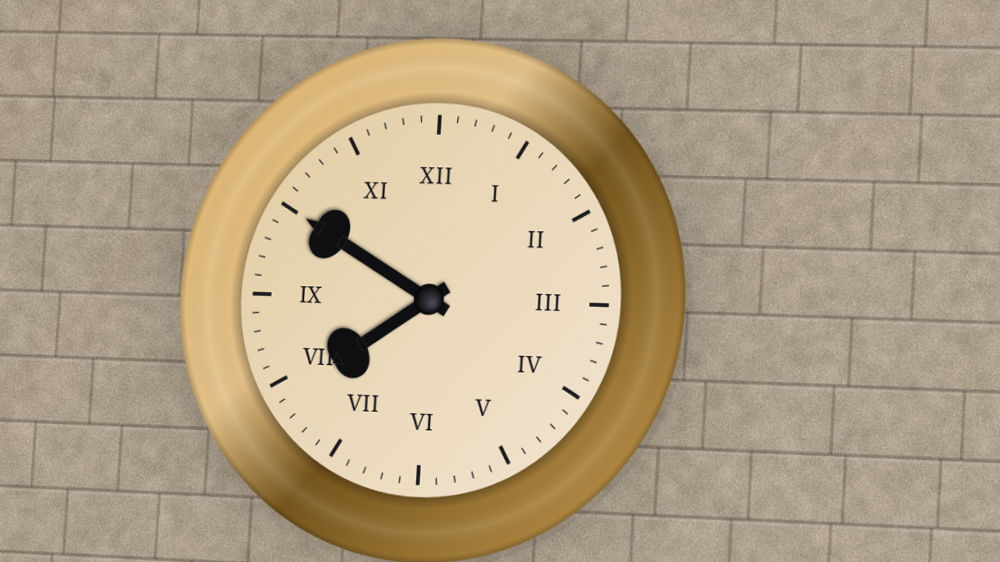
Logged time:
7,50
